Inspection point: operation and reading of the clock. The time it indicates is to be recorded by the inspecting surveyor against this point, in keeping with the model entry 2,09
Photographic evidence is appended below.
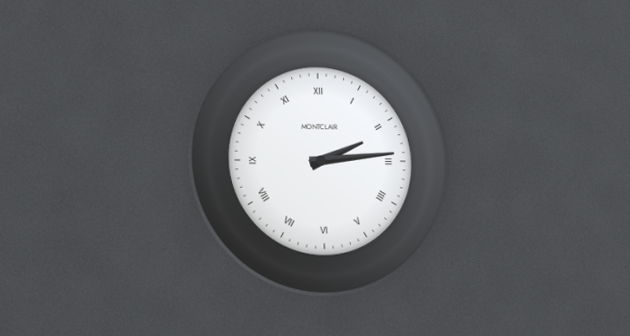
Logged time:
2,14
